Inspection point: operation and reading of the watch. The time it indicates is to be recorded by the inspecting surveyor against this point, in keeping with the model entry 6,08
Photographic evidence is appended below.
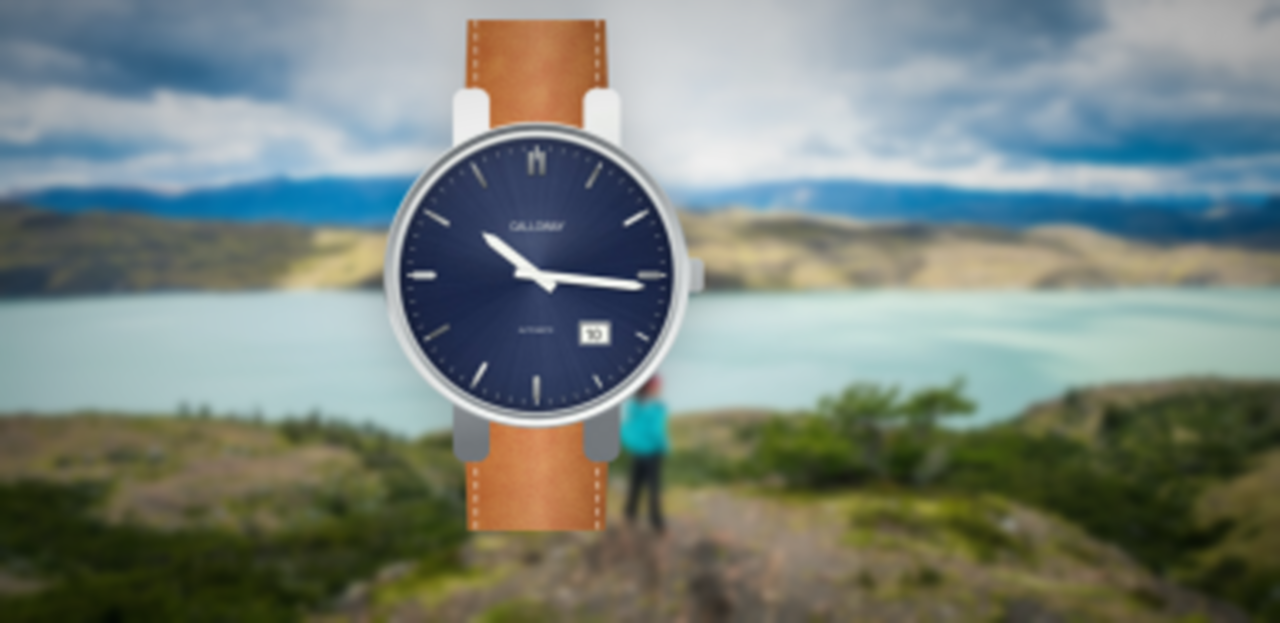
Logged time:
10,16
